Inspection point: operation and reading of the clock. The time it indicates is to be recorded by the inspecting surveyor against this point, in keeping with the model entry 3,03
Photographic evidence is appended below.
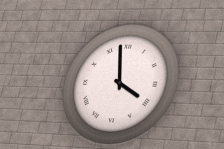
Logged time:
3,58
